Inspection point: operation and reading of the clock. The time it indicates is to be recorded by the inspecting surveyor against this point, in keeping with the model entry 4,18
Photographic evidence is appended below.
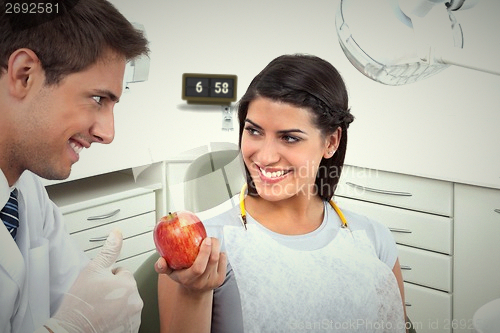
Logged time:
6,58
